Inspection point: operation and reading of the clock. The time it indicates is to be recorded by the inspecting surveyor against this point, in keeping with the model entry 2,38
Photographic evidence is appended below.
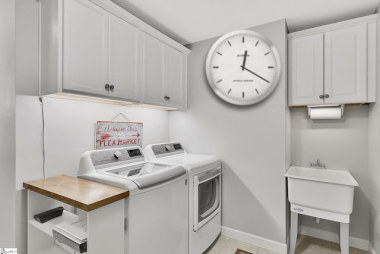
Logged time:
12,20
